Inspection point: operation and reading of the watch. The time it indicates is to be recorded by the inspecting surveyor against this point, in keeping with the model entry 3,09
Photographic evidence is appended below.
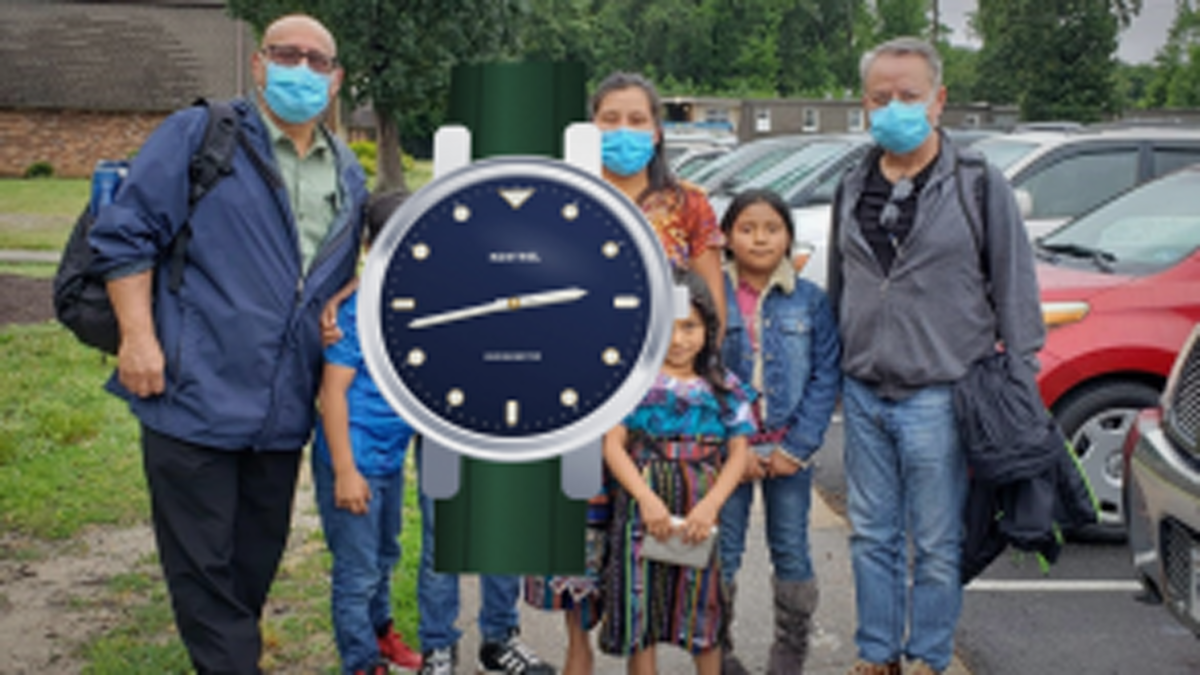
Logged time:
2,43
